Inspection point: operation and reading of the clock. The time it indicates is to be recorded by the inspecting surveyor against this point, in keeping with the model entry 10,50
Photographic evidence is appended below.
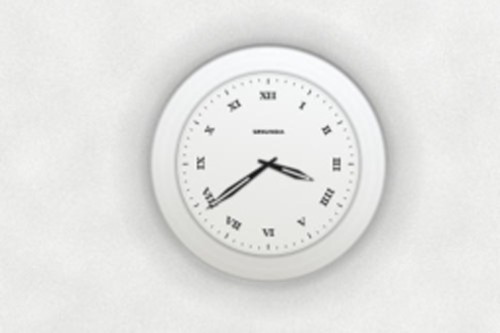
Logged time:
3,39
